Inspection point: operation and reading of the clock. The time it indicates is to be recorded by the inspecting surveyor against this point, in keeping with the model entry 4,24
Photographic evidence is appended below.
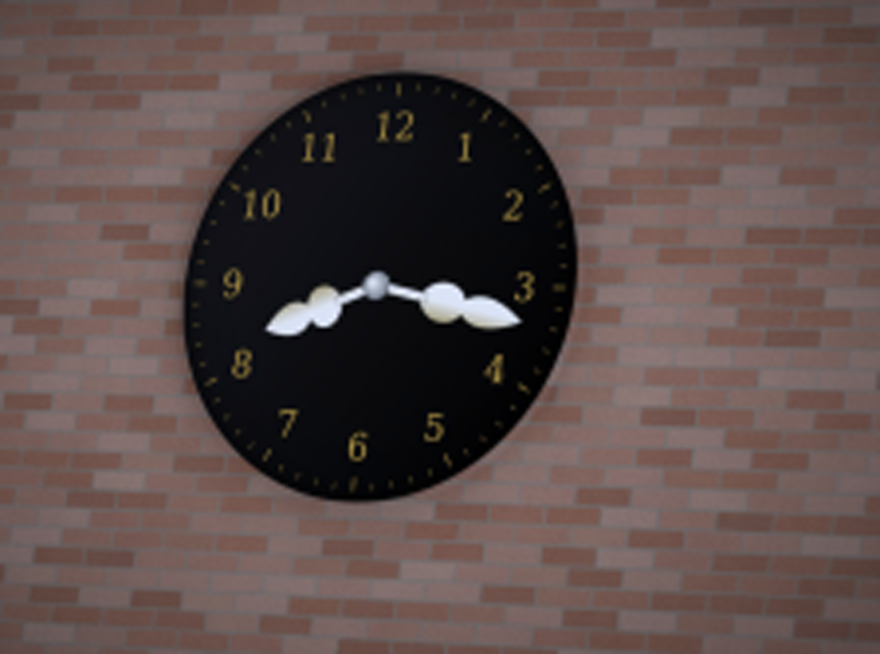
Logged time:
8,17
